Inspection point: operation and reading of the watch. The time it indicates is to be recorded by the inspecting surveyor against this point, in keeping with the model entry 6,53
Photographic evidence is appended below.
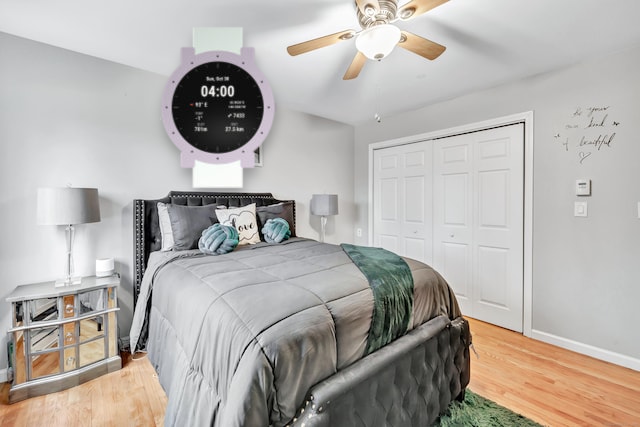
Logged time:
4,00
